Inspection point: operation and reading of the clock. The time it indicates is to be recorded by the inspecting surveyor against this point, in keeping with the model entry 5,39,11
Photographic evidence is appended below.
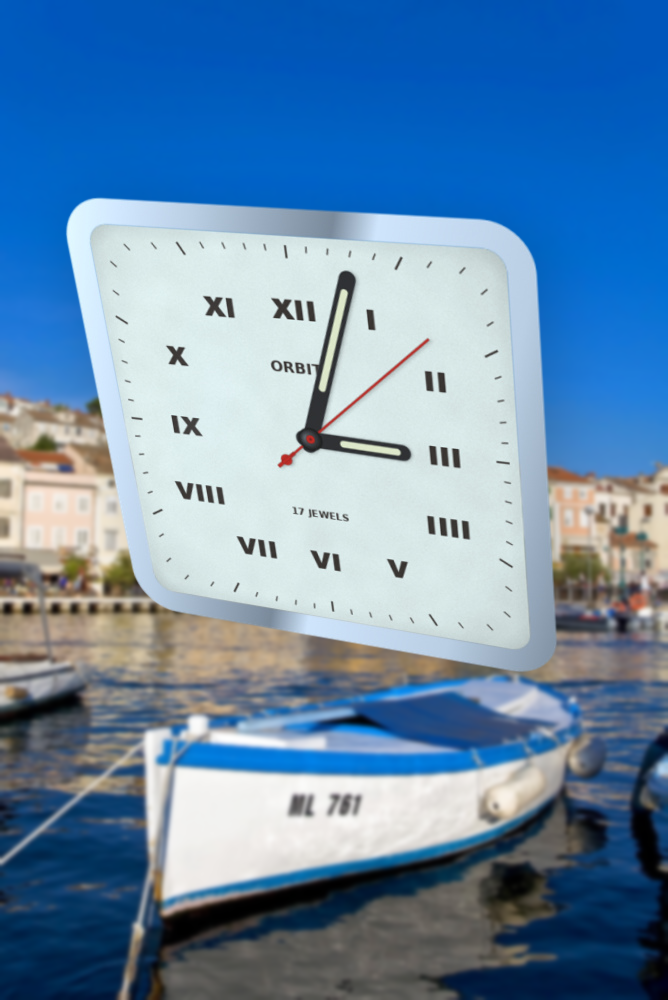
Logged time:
3,03,08
